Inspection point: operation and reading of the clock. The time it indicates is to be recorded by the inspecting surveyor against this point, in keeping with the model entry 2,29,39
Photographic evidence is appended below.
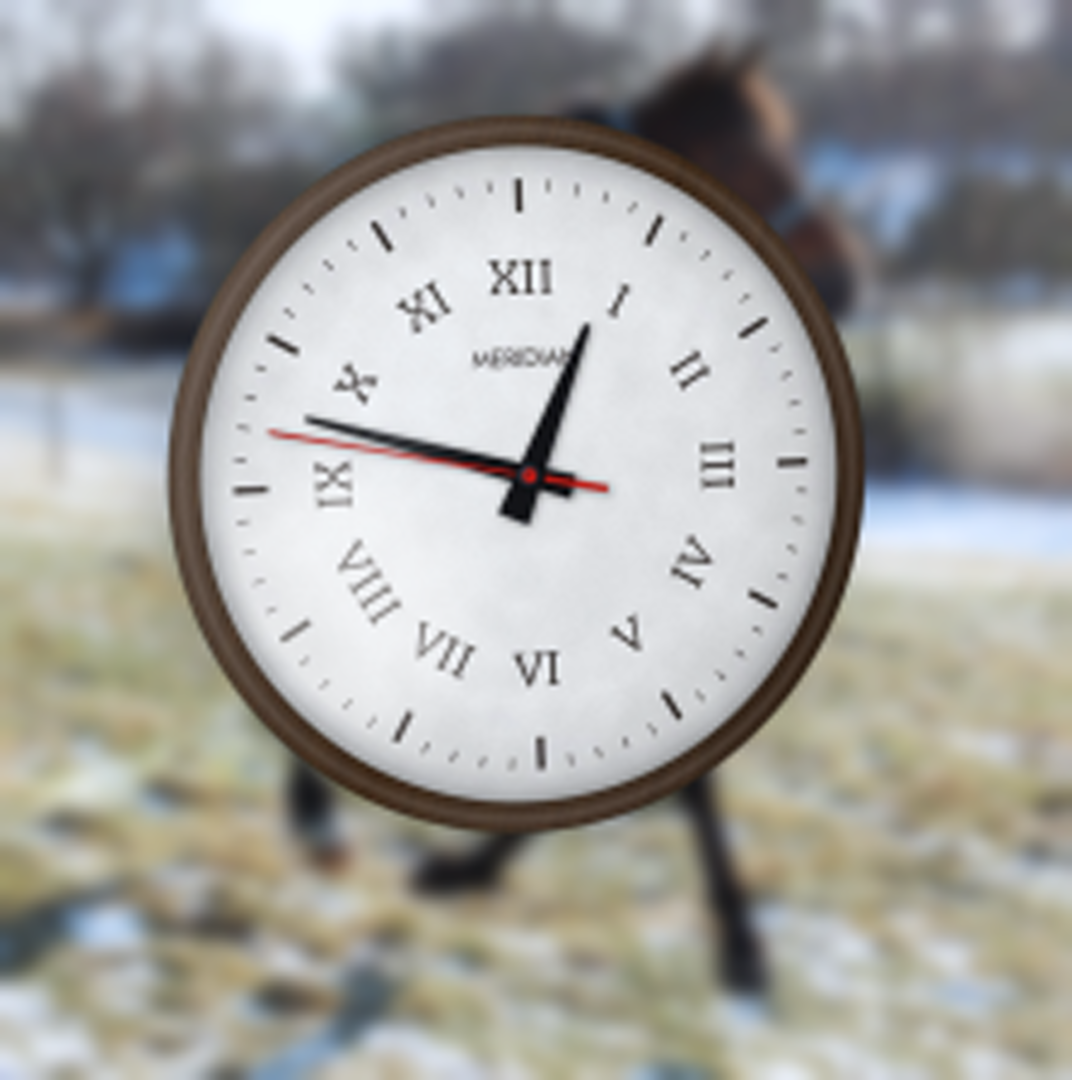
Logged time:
12,47,47
